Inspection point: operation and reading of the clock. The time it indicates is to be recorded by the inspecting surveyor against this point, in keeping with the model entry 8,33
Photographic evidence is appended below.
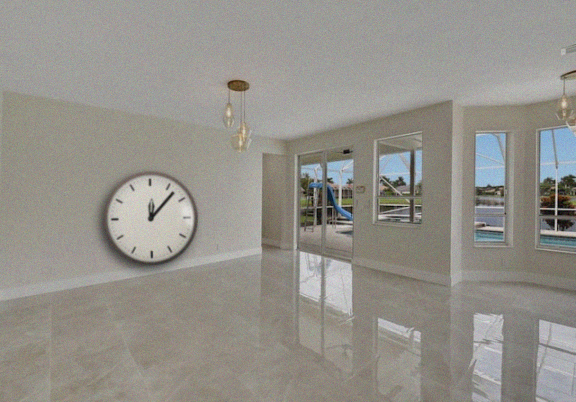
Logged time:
12,07
